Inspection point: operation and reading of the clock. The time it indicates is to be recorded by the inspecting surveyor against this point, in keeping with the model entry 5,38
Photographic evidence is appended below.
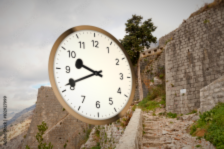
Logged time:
9,41
